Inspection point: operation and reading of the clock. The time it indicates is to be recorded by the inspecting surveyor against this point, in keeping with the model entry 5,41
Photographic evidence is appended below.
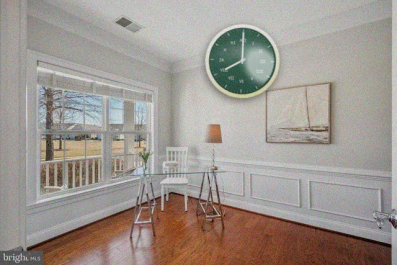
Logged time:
8,00
